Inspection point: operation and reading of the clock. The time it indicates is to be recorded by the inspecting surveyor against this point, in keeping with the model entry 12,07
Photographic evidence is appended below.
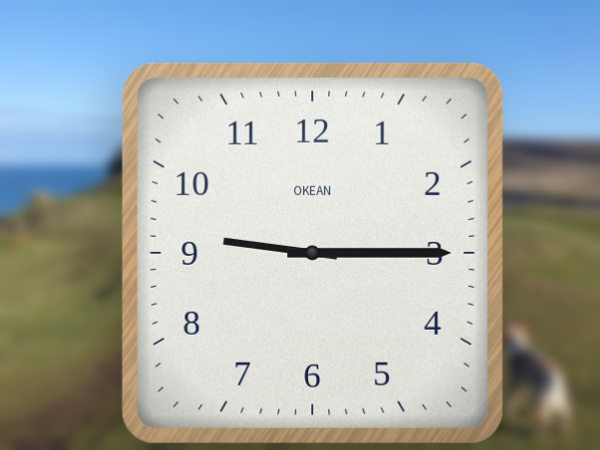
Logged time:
9,15
